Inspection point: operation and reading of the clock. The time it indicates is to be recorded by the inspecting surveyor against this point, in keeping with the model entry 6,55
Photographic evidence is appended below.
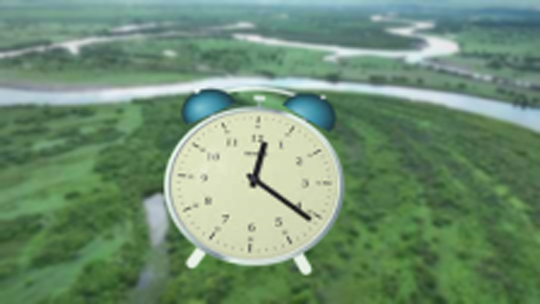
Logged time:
12,21
